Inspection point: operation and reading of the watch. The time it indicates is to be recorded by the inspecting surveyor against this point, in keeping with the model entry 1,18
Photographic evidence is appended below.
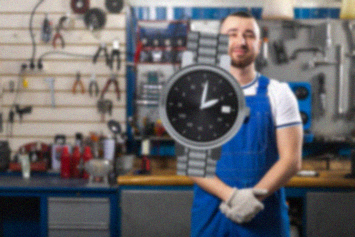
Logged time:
2,01
